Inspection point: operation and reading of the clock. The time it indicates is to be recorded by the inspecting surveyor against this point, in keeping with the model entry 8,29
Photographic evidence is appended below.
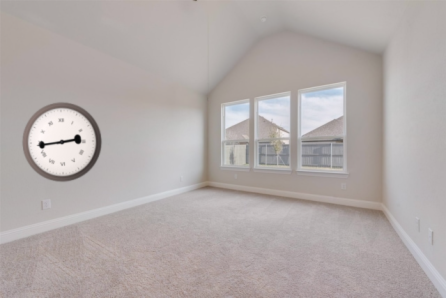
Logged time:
2,44
